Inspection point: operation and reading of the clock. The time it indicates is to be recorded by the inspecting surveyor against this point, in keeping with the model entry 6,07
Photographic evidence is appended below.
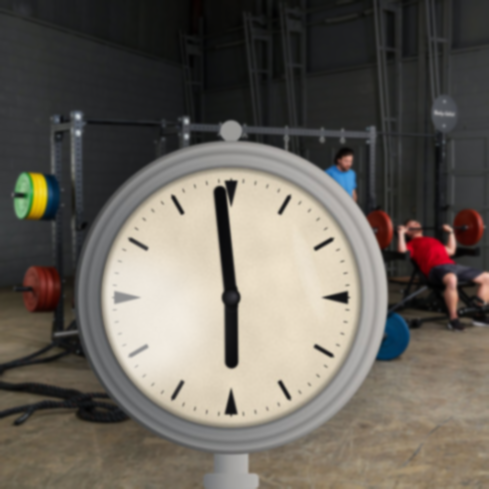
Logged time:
5,59
